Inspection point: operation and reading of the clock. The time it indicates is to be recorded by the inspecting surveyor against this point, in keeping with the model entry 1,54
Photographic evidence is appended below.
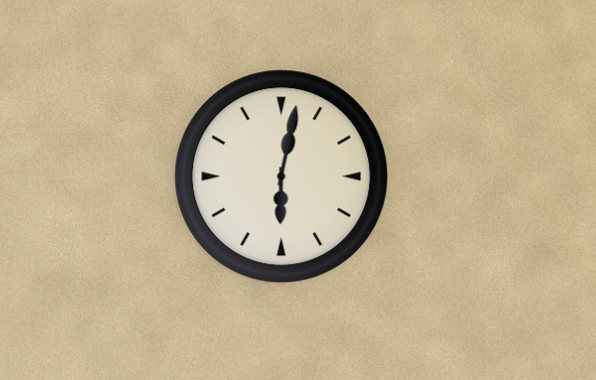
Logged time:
6,02
